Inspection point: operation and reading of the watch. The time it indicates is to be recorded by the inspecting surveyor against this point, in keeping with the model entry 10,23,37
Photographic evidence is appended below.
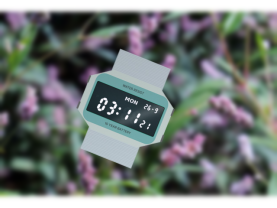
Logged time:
3,11,21
